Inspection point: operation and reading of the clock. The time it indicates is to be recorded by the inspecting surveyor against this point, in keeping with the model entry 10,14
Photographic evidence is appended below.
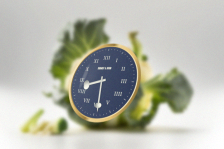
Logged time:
8,29
